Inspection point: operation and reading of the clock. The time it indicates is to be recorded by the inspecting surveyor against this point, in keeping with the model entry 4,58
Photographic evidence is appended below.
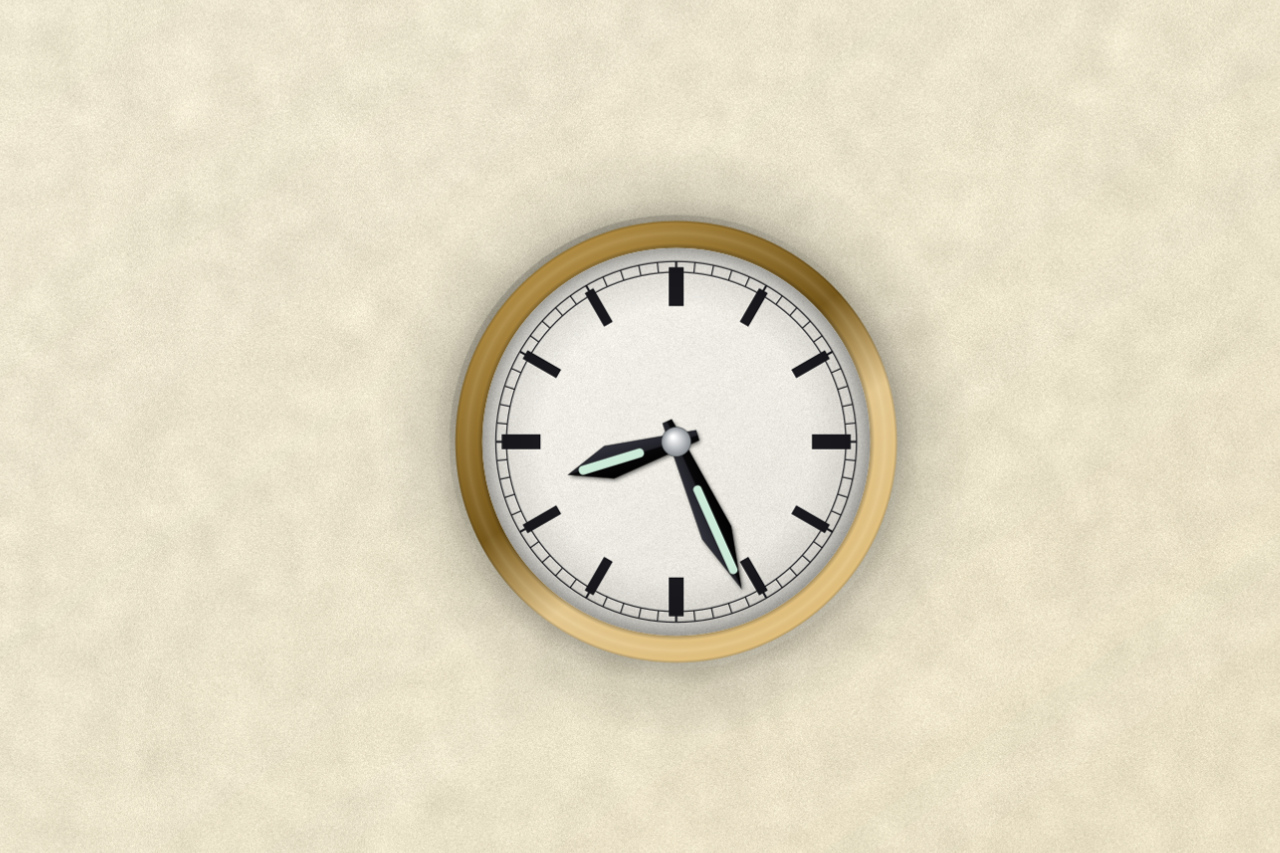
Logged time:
8,26
